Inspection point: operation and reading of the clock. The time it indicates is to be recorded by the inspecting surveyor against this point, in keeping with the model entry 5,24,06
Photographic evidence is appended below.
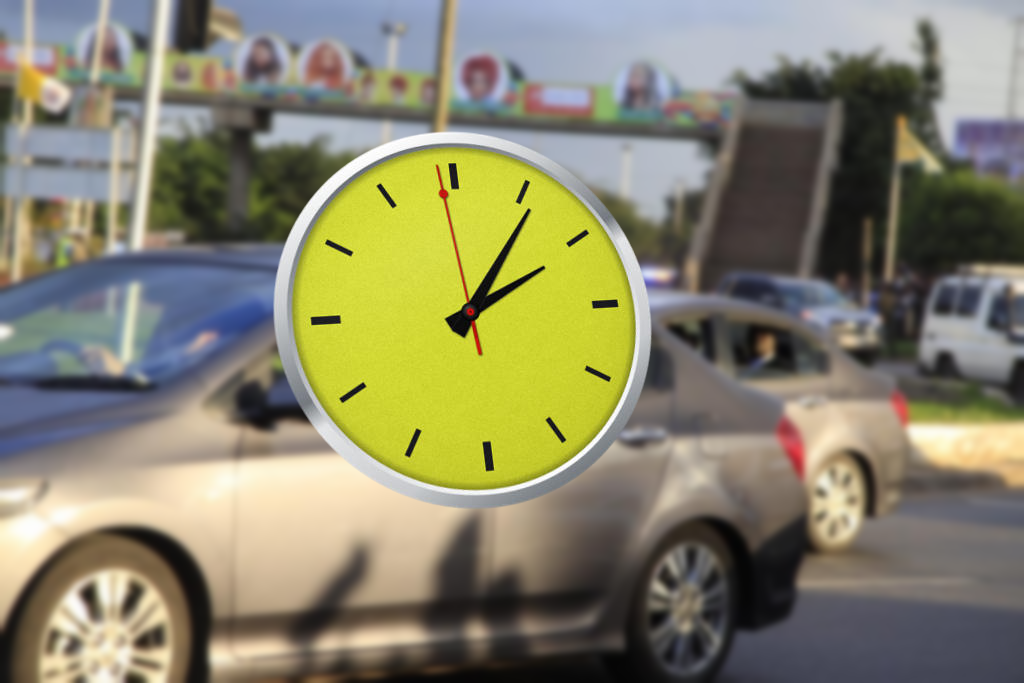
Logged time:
2,05,59
